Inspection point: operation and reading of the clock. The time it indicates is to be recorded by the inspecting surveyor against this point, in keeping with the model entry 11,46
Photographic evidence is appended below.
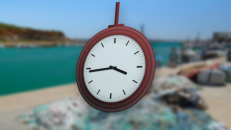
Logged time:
3,44
